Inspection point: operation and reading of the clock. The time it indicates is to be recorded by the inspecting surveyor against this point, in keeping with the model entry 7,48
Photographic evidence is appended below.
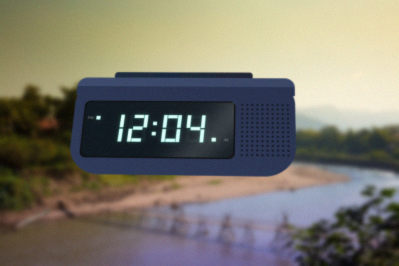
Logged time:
12,04
